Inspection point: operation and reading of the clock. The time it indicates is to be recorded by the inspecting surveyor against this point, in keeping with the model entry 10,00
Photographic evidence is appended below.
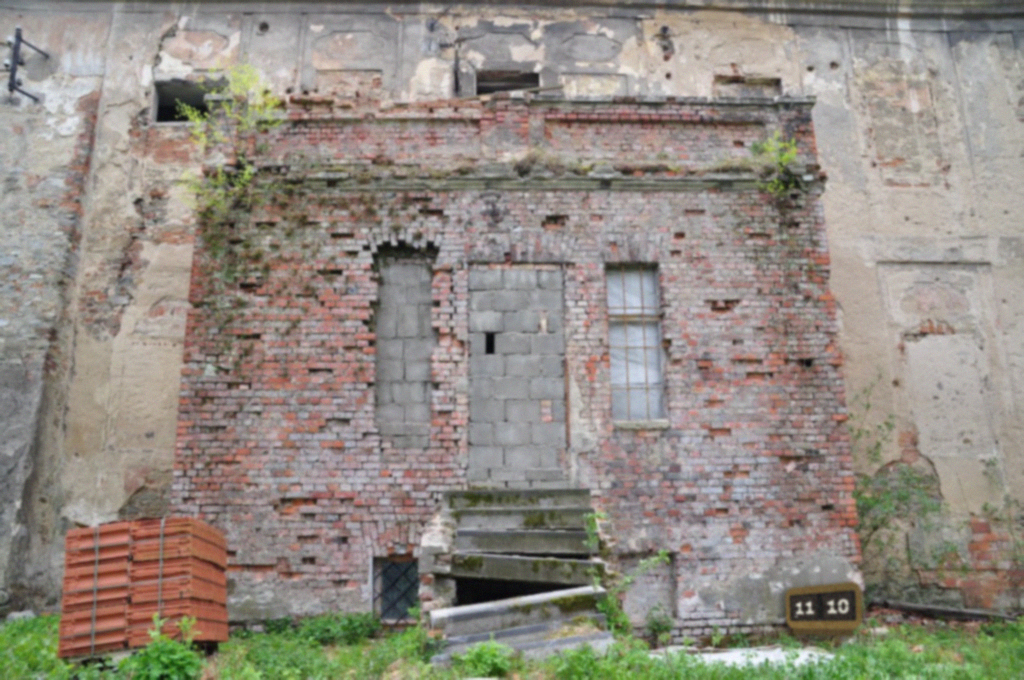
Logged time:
11,10
